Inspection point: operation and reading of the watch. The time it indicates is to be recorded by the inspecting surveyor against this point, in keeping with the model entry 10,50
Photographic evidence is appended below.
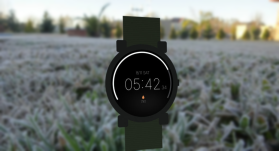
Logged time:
5,42
